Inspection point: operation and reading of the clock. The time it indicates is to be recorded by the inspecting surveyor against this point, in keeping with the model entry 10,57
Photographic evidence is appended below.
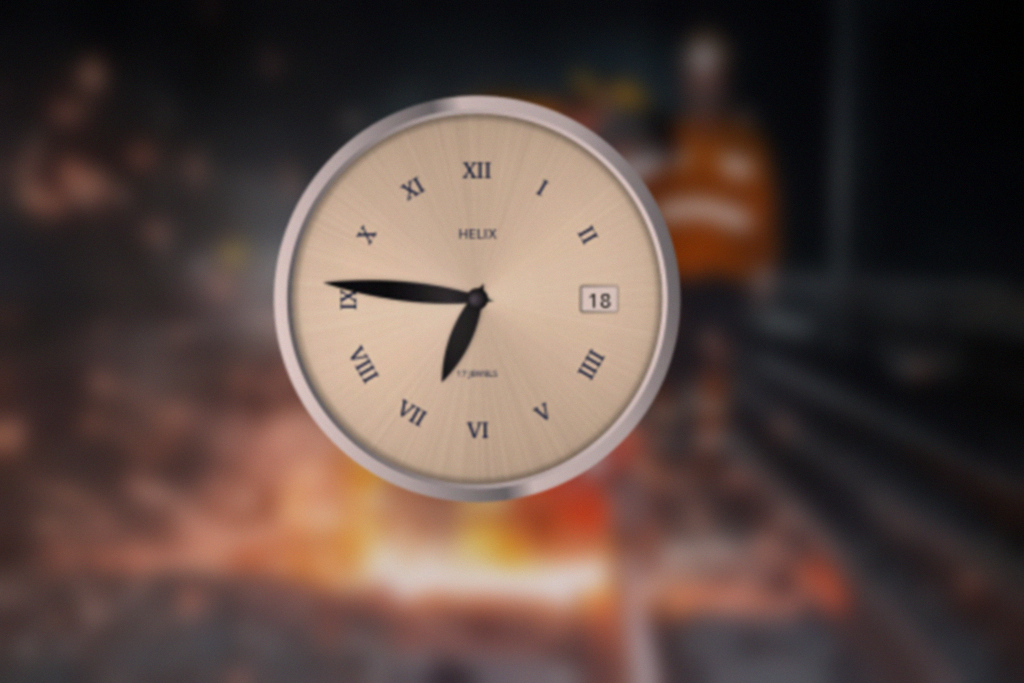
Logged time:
6,46
